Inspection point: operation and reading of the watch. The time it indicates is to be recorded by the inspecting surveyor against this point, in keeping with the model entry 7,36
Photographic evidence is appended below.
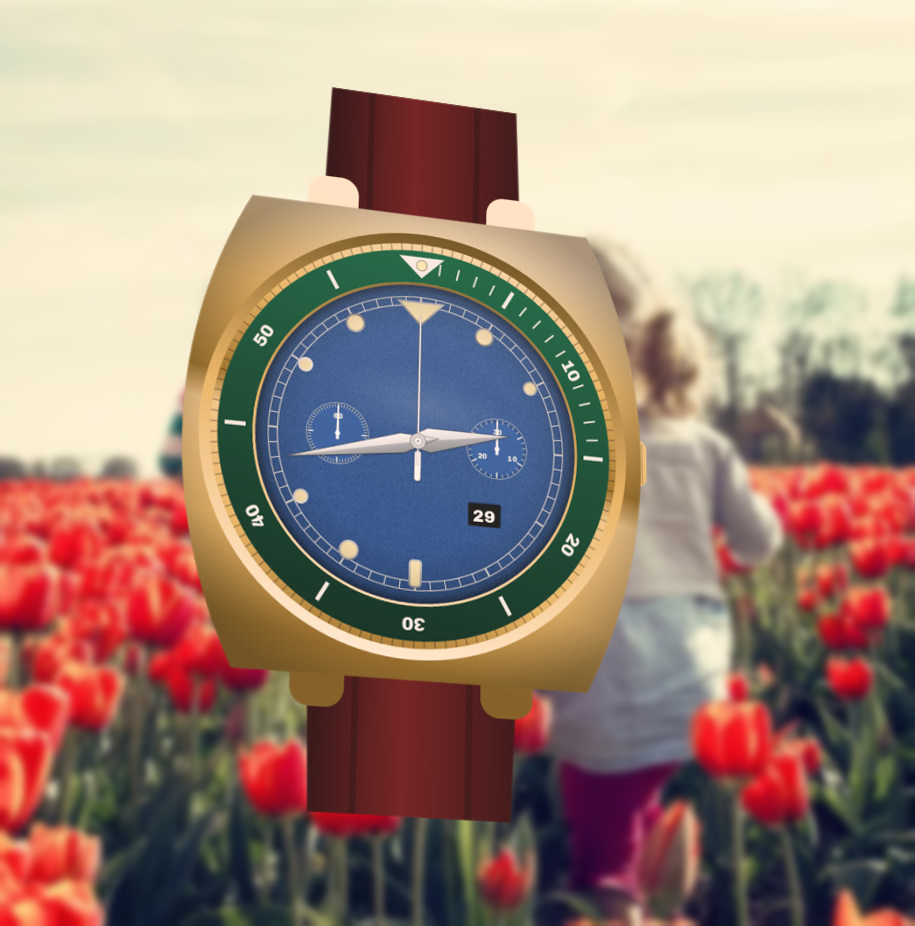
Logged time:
2,43
